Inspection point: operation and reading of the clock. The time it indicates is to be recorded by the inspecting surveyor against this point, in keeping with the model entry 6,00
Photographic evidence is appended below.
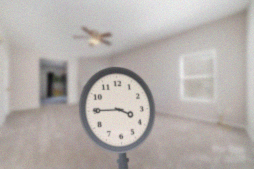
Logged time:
3,45
